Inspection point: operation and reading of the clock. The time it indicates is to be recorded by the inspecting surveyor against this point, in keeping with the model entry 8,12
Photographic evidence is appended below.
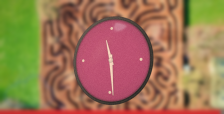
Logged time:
11,29
